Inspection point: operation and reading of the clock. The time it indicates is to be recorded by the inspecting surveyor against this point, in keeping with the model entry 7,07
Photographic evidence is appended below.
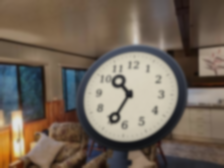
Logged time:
10,34
